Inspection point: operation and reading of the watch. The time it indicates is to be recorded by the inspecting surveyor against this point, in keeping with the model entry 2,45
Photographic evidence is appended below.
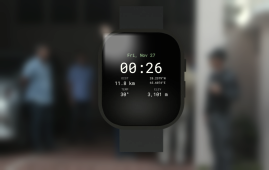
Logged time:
0,26
